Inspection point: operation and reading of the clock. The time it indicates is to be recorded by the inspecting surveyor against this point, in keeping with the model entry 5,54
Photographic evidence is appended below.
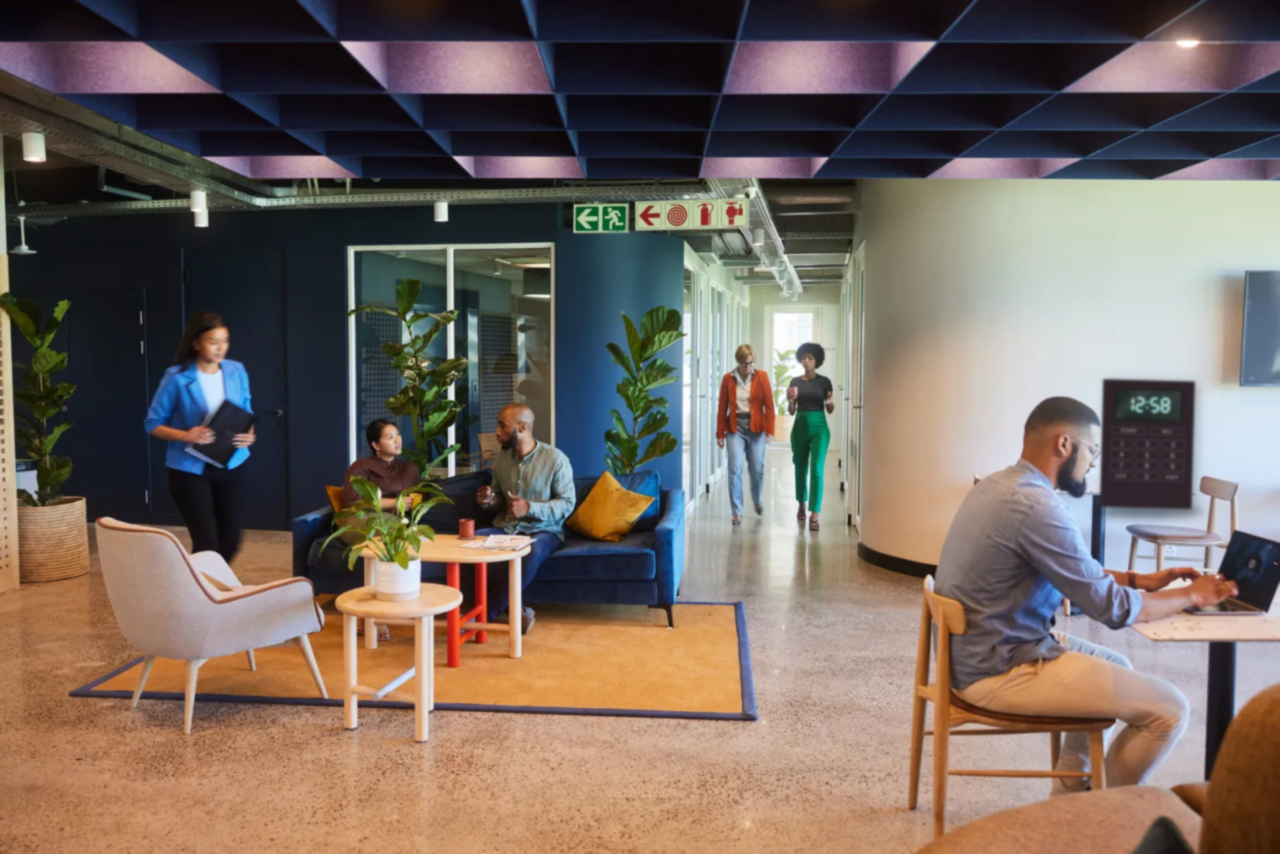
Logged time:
12,58
